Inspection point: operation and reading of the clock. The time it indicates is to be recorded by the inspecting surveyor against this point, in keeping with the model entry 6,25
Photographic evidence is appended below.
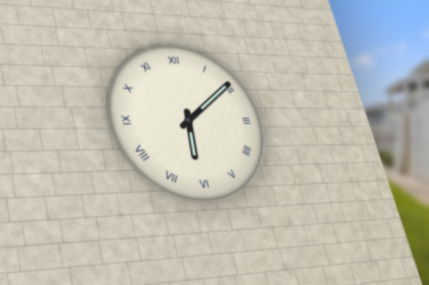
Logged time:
6,09
